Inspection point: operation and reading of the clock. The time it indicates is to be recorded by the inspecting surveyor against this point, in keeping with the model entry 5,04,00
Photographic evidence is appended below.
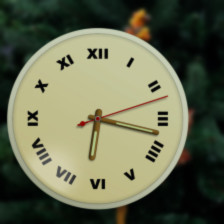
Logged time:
6,17,12
